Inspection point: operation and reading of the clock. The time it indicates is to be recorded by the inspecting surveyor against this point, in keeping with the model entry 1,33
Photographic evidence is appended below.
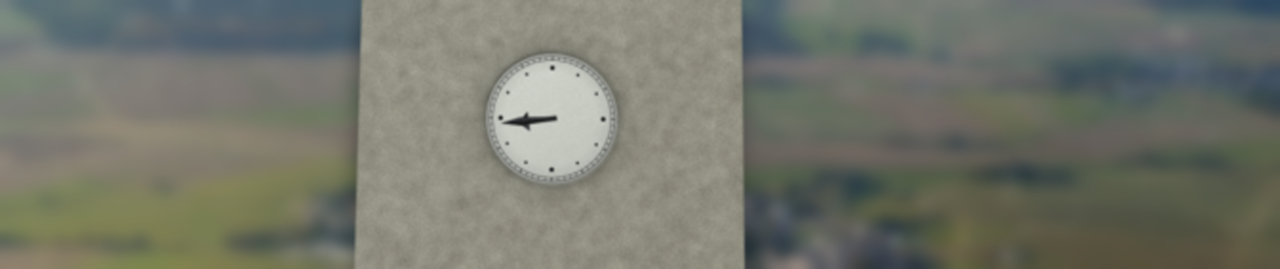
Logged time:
8,44
